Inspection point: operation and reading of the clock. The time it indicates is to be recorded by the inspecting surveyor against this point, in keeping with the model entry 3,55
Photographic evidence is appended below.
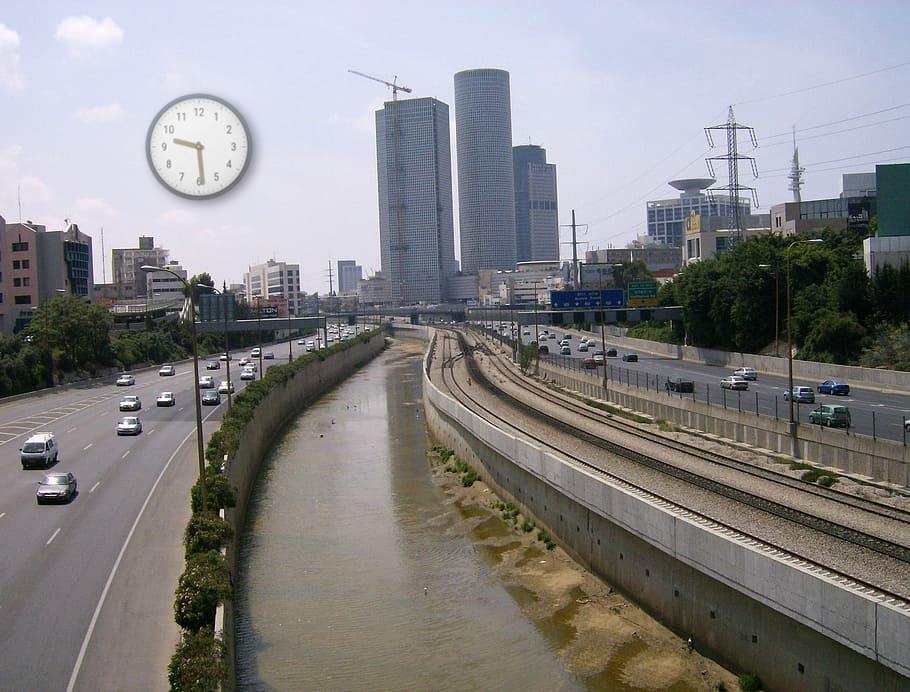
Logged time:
9,29
